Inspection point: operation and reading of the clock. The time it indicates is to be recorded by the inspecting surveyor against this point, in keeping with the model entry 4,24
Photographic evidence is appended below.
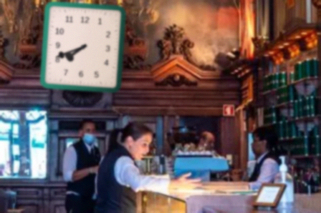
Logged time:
7,41
